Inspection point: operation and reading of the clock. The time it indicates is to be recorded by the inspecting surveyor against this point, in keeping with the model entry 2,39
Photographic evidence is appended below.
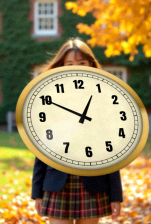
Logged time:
12,50
